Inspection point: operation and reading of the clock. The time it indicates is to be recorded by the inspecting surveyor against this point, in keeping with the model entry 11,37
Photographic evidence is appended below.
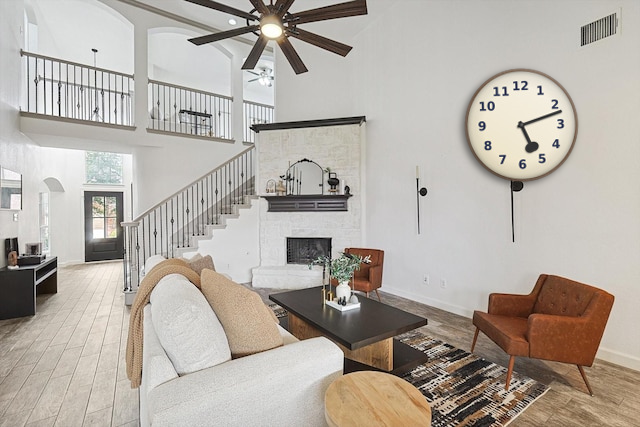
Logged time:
5,12
